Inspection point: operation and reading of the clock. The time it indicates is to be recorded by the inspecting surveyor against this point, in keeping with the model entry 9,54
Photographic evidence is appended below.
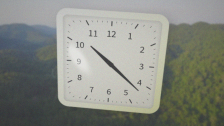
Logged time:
10,22
